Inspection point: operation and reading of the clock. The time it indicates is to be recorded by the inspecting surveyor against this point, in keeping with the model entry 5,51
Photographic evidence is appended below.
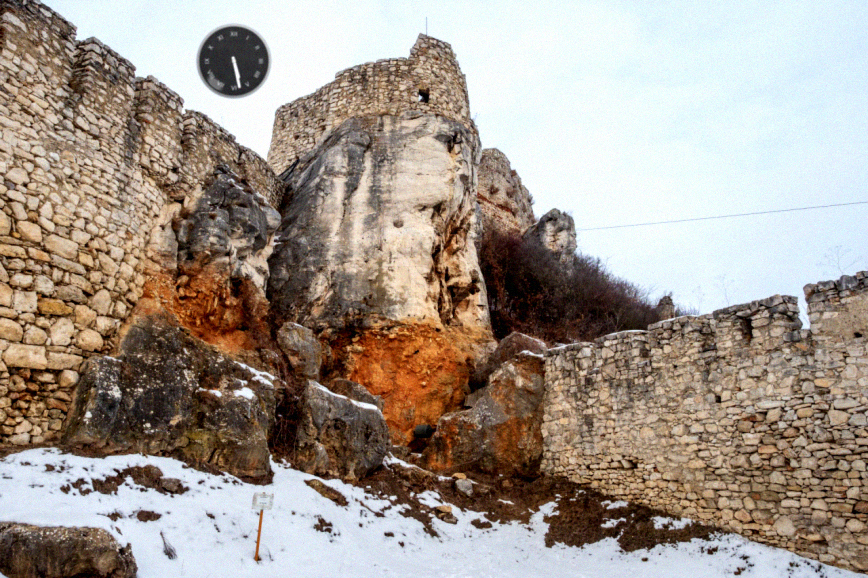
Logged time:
5,28
